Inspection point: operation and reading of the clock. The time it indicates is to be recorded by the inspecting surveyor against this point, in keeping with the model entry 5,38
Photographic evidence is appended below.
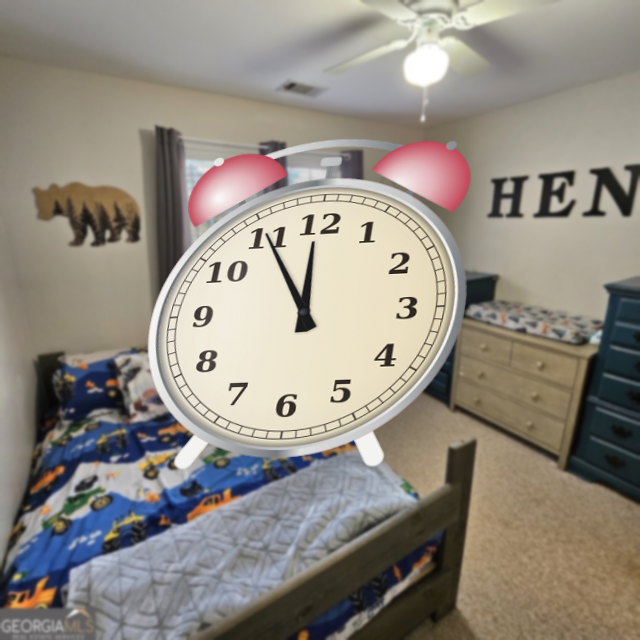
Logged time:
11,55
